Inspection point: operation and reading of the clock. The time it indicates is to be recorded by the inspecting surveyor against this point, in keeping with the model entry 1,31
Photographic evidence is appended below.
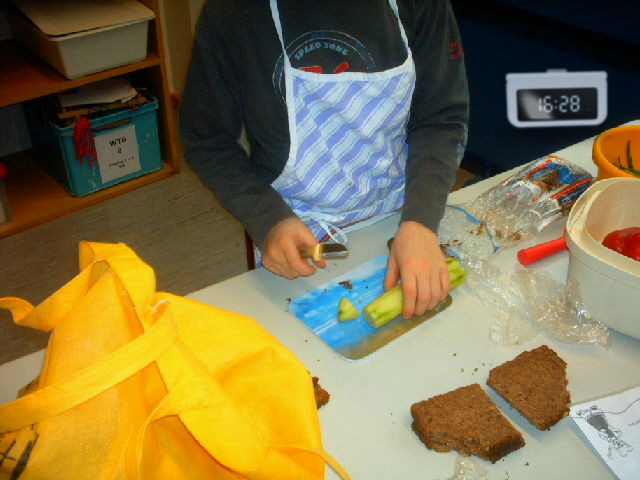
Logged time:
16,28
